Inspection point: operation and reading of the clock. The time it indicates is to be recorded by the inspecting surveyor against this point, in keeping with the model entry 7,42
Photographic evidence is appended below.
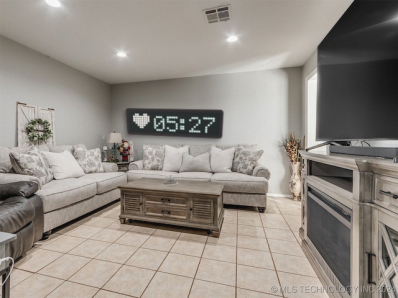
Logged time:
5,27
